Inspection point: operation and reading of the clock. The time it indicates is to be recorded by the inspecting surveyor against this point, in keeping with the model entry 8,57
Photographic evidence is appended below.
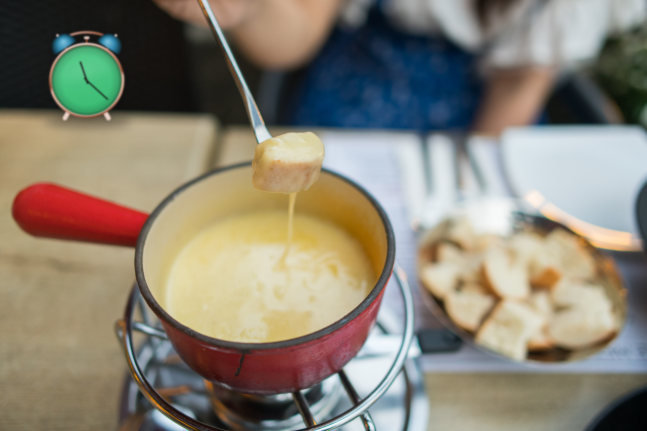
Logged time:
11,22
